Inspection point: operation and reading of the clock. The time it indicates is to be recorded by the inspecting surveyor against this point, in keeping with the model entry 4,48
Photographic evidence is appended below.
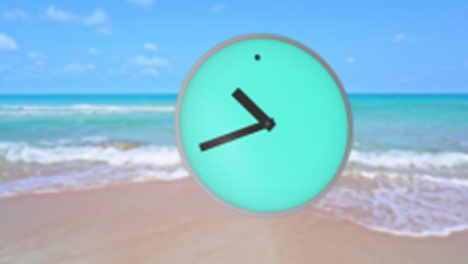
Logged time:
10,43
